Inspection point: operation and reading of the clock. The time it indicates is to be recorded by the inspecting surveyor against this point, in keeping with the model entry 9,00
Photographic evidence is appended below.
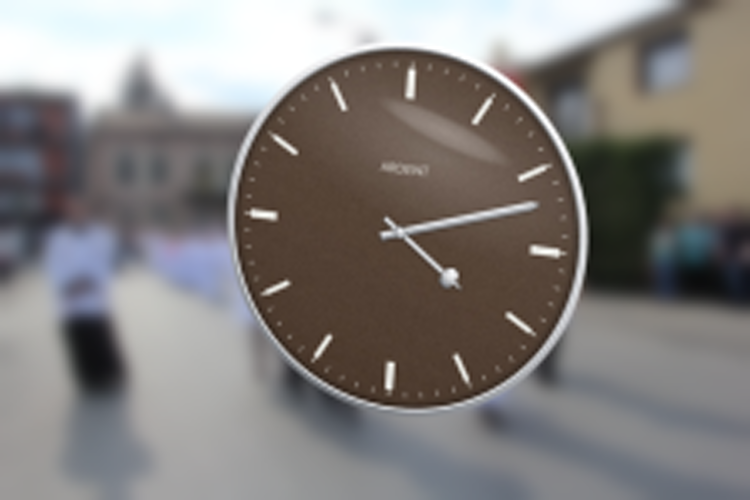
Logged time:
4,12
